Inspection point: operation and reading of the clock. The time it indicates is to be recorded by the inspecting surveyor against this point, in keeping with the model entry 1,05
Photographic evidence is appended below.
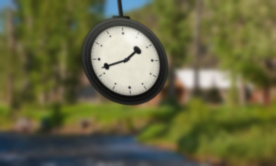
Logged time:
1,42
